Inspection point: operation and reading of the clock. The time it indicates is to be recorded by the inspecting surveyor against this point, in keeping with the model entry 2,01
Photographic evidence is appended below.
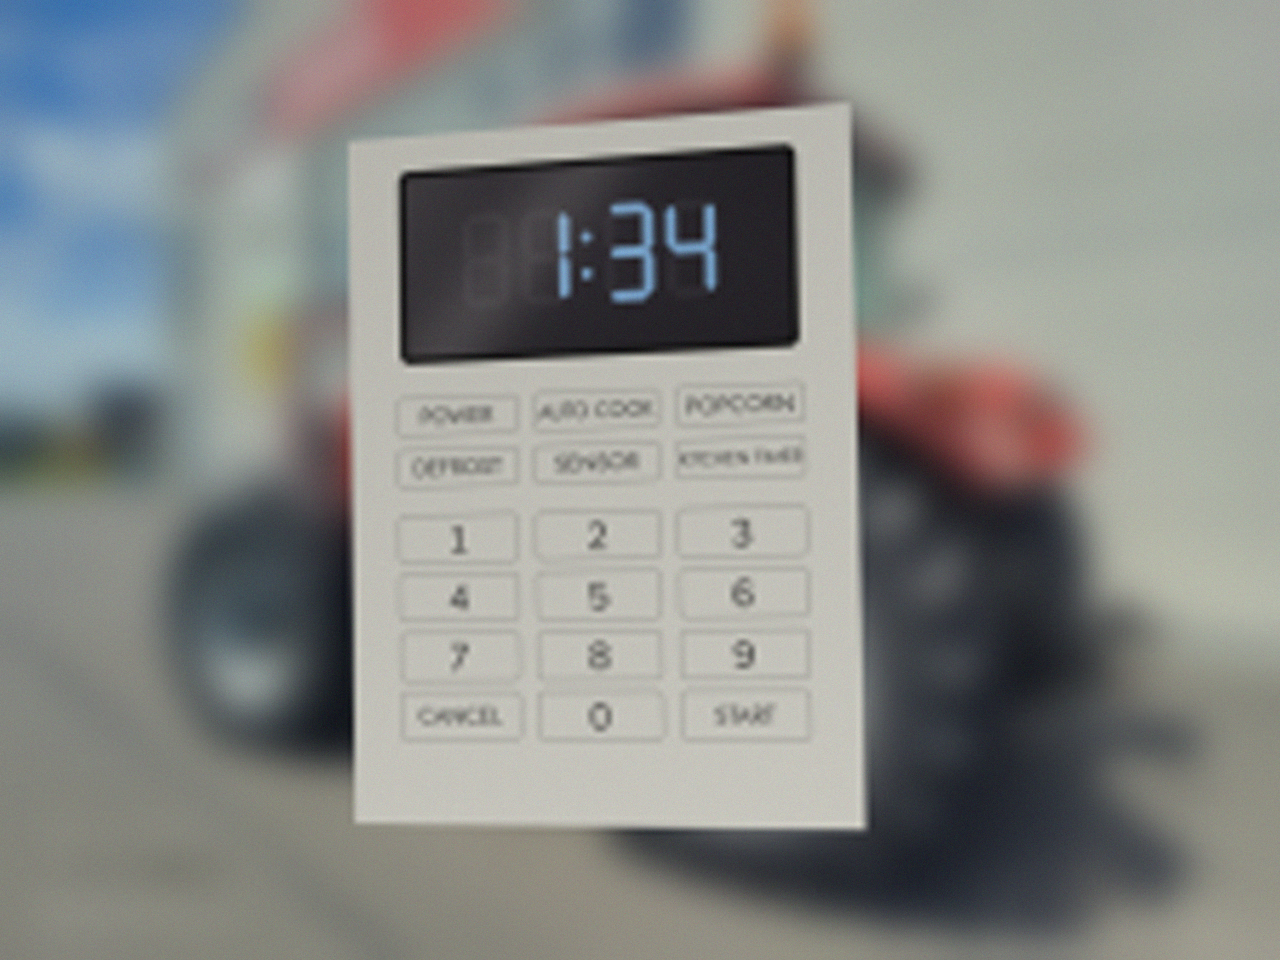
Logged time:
1,34
